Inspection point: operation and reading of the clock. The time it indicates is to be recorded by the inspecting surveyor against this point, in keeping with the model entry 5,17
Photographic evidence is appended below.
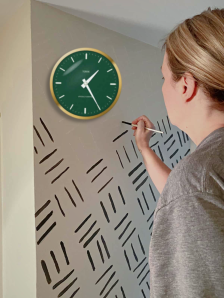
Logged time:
1,25
